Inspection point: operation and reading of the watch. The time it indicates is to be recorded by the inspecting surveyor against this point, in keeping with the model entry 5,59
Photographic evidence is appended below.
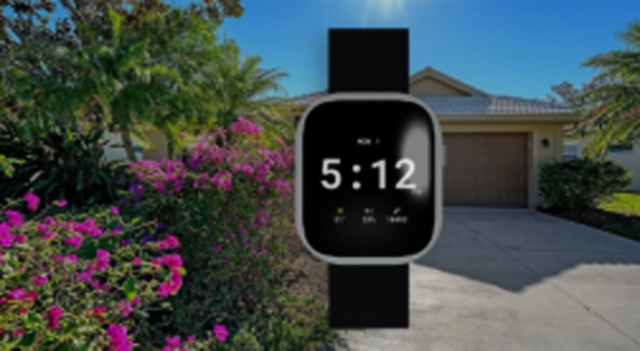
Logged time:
5,12
